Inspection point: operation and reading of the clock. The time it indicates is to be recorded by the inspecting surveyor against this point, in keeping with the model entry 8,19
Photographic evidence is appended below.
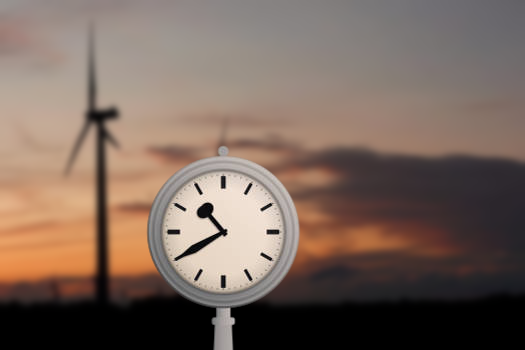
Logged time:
10,40
